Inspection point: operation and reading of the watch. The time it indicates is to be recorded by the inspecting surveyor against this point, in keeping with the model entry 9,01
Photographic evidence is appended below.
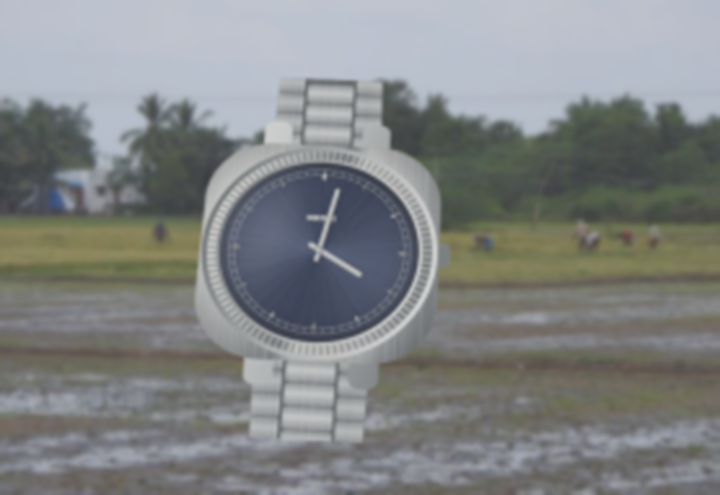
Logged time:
4,02
